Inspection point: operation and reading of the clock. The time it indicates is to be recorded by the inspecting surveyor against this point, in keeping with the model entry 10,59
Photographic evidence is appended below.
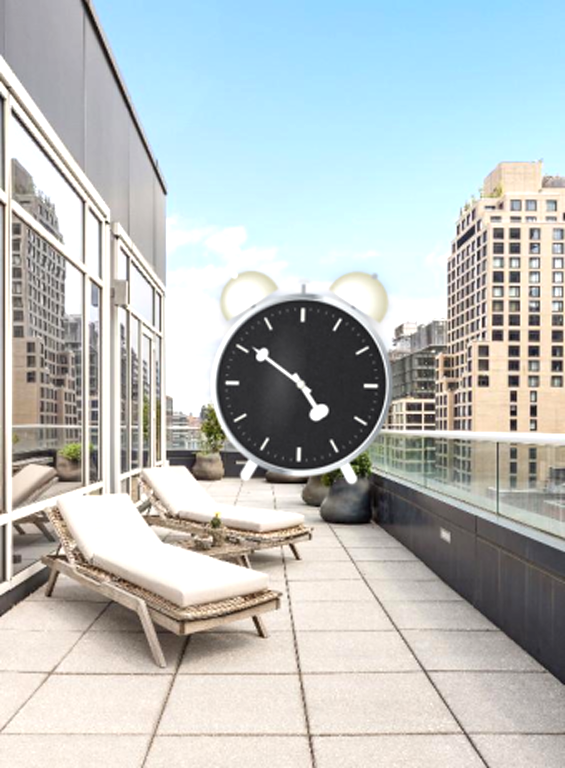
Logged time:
4,51
